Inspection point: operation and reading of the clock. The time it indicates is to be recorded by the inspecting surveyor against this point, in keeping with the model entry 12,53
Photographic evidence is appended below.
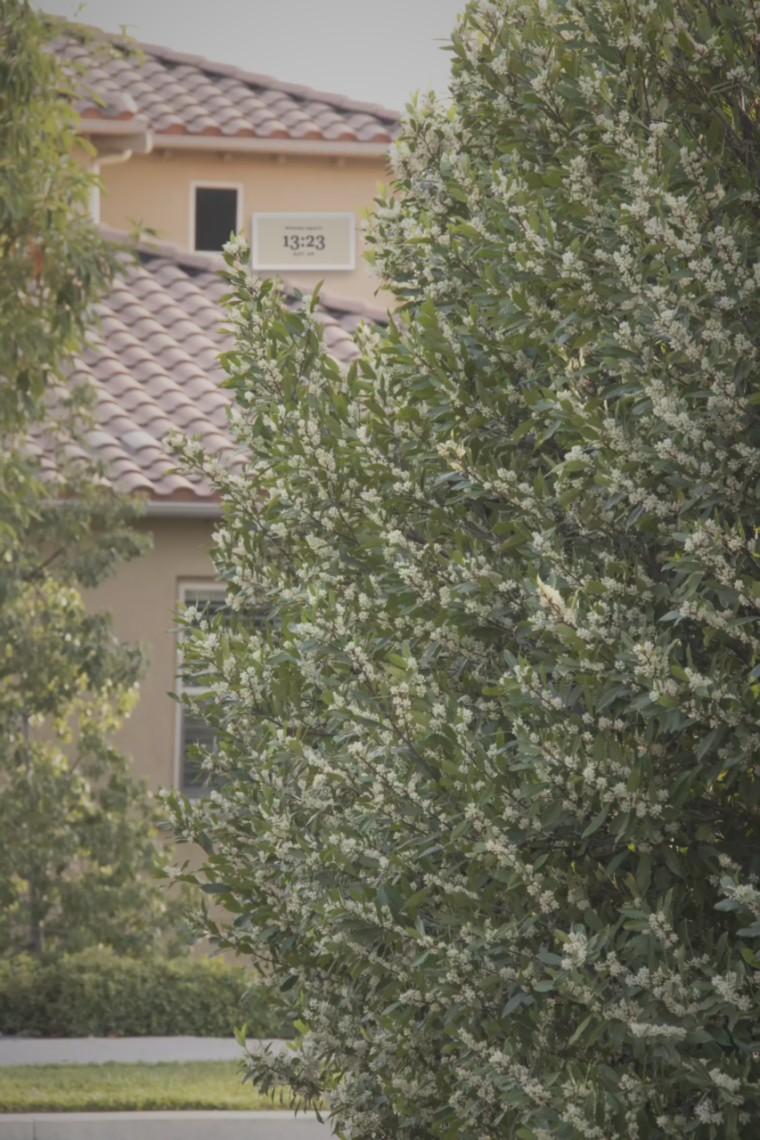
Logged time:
13,23
